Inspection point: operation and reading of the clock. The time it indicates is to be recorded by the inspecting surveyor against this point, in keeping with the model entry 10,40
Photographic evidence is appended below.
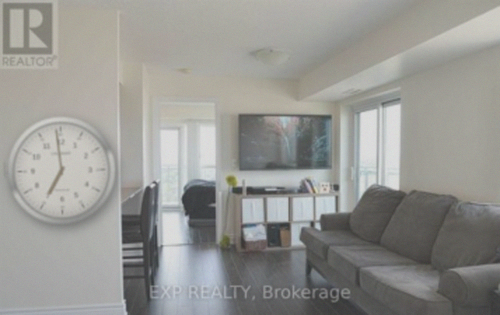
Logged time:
6,59
